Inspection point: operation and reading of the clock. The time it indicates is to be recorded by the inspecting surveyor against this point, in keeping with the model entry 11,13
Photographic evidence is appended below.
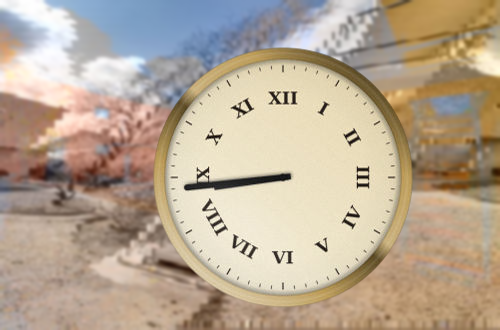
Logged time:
8,44
